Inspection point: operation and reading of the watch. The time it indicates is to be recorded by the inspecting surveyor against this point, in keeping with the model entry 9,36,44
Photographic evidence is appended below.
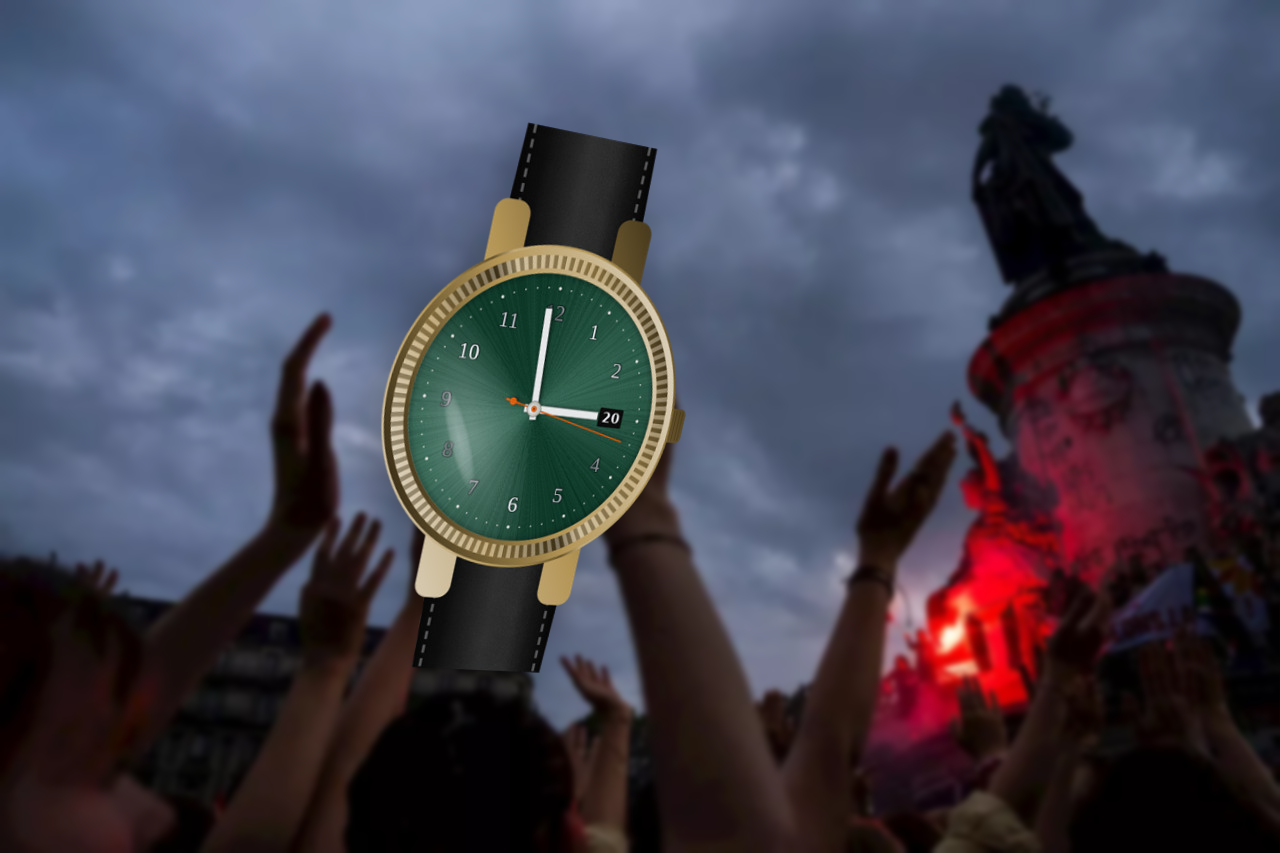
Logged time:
2,59,17
